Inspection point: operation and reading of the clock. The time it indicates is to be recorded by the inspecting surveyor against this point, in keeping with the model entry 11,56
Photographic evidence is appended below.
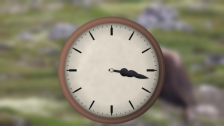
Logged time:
3,17
